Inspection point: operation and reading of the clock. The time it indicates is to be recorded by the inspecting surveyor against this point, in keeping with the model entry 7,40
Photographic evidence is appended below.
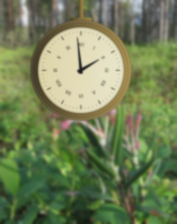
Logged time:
1,59
